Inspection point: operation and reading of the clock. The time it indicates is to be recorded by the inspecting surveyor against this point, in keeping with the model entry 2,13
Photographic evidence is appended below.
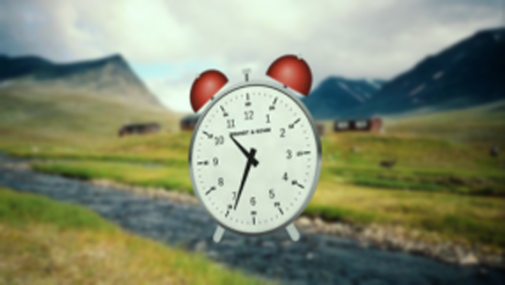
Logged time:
10,34
